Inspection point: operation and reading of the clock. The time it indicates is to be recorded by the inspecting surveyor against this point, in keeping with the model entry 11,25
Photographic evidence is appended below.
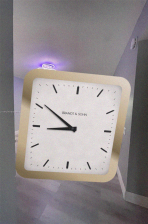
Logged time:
8,51
